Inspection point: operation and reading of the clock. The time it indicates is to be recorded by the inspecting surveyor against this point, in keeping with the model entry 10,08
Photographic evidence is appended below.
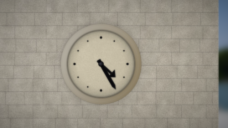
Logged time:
4,25
